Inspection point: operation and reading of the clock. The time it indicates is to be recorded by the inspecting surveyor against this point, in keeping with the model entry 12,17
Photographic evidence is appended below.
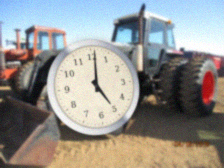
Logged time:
5,01
